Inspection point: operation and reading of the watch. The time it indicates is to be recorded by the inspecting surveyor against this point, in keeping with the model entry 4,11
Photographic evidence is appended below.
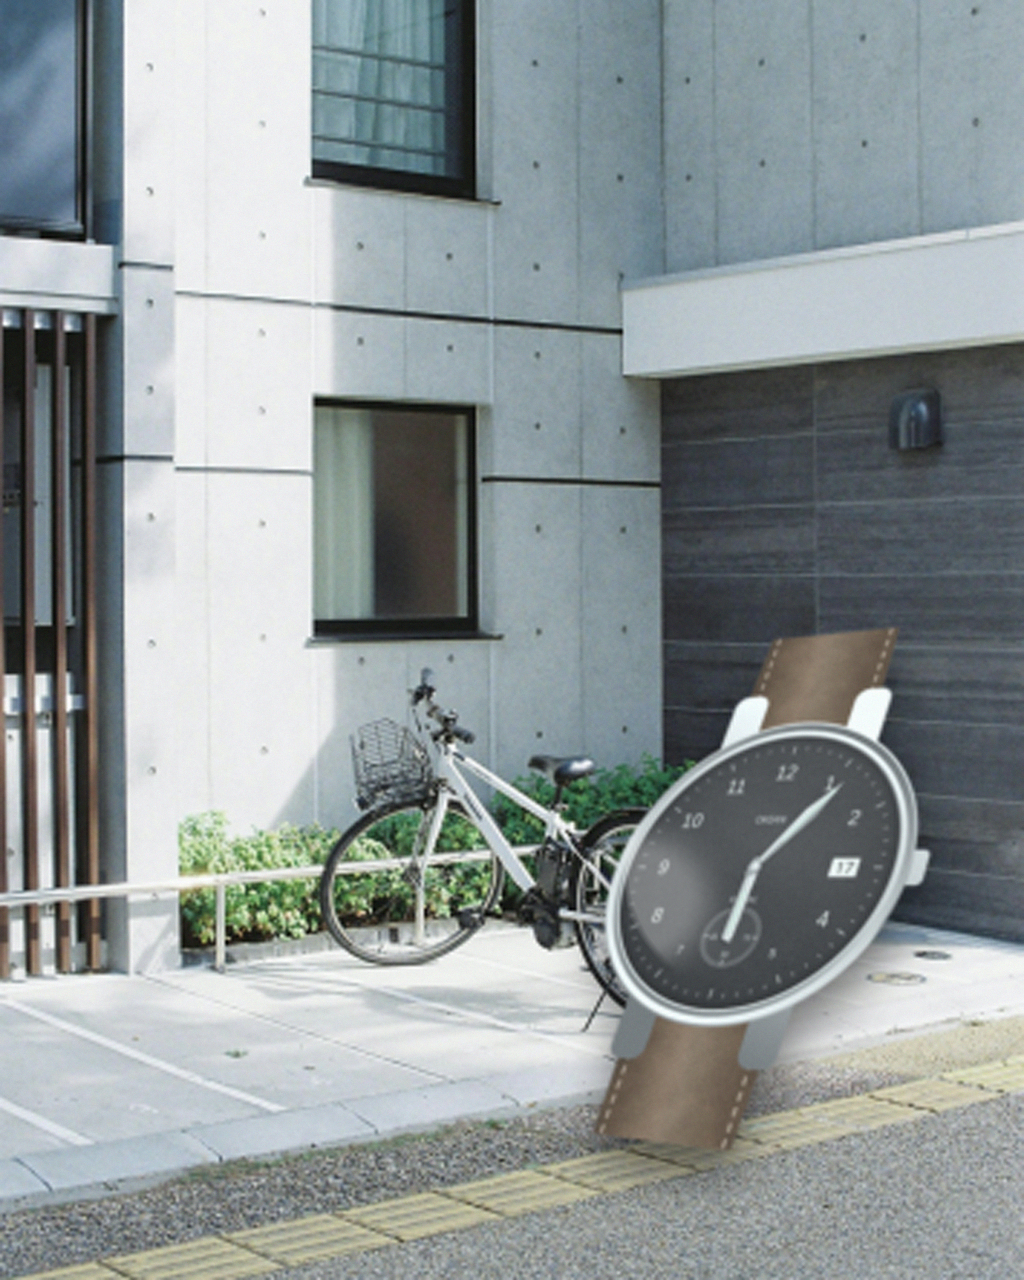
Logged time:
6,06
